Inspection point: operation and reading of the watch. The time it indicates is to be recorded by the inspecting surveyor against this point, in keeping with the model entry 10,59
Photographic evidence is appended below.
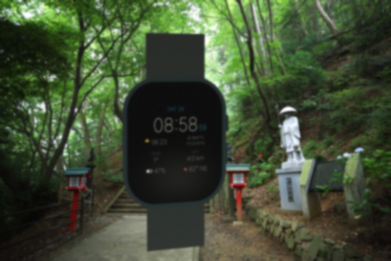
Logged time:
8,58
